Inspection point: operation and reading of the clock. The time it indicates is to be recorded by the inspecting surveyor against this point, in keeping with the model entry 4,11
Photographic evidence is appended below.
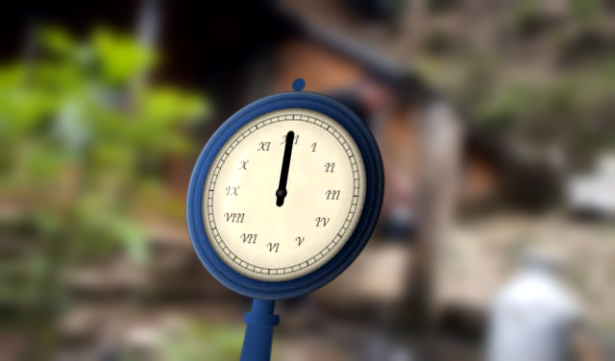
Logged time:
12,00
